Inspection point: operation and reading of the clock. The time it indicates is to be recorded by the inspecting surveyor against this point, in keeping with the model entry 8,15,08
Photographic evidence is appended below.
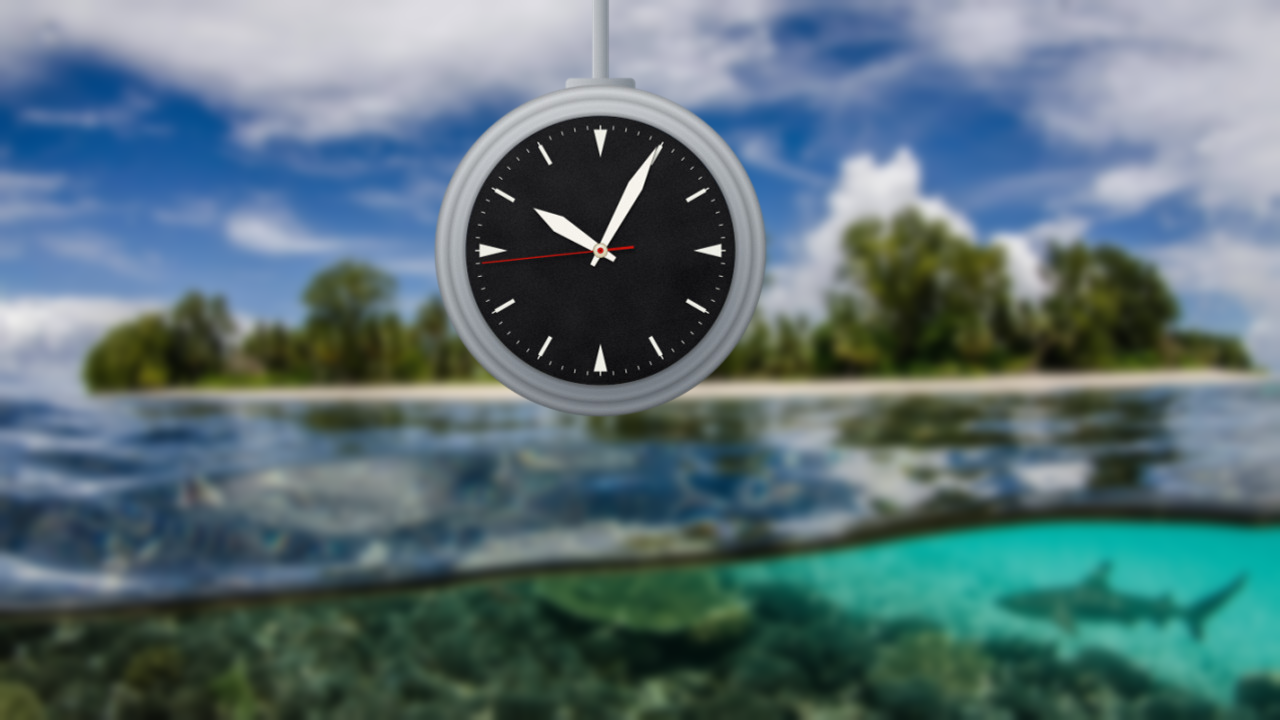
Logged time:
10,04,44
